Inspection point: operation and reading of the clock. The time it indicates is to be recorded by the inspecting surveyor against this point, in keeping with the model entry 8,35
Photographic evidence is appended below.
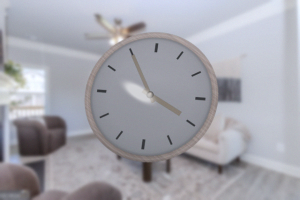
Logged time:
3,55
